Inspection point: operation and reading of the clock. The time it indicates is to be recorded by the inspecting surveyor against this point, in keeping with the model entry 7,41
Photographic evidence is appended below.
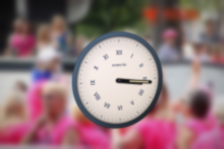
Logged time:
3,16
